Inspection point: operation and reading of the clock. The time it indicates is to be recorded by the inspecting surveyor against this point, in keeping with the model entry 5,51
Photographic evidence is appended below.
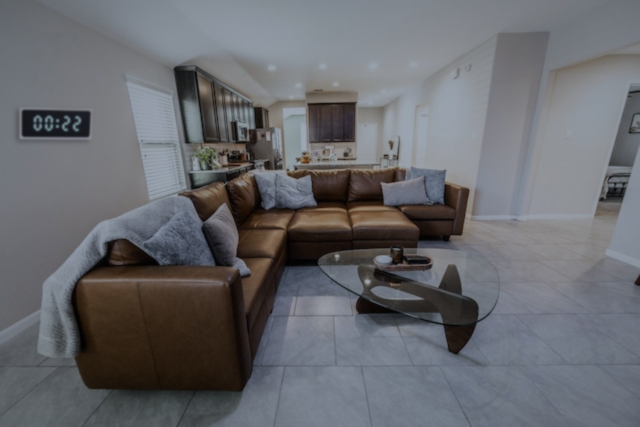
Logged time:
0,22
